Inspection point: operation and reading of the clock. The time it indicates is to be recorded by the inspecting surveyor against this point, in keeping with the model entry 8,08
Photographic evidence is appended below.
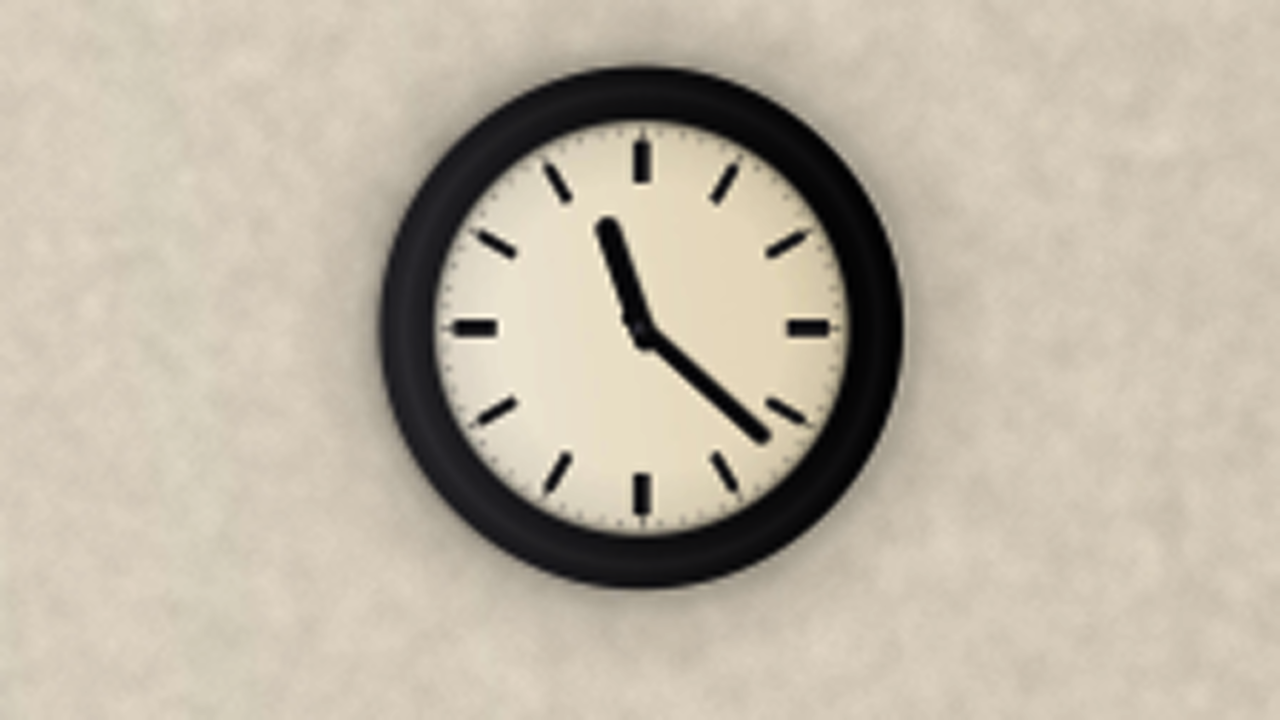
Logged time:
11,22
